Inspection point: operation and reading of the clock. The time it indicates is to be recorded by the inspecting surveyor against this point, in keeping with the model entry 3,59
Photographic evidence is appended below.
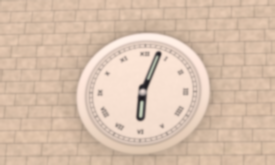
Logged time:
6,03
